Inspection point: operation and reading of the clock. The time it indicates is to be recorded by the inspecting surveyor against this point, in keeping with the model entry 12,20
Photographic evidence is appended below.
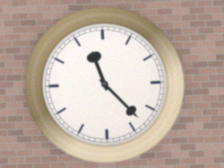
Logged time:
11,23
